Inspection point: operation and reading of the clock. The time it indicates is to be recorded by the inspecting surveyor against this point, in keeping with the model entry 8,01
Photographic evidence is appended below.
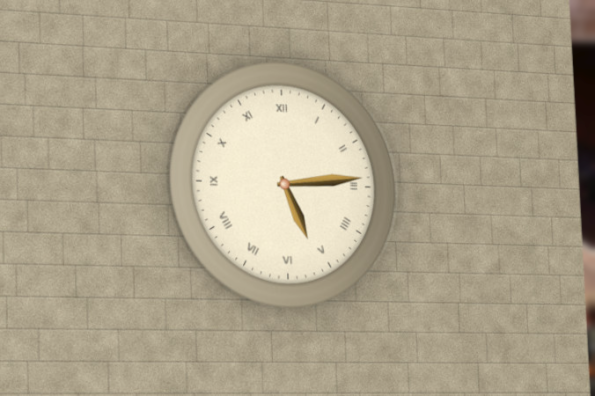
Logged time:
5,14
